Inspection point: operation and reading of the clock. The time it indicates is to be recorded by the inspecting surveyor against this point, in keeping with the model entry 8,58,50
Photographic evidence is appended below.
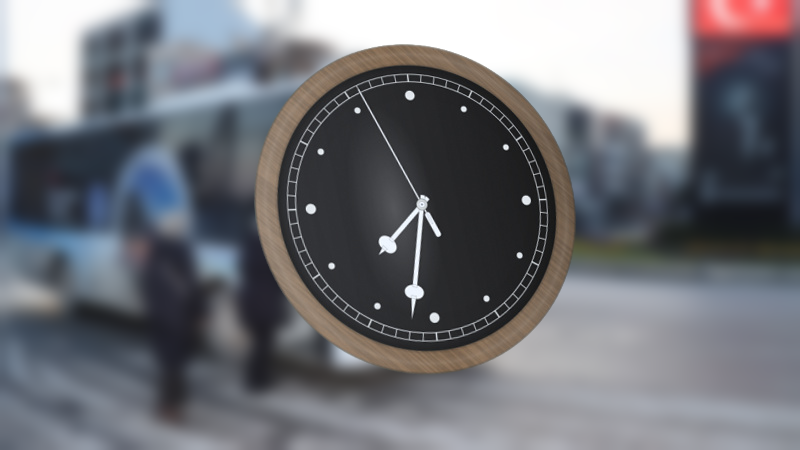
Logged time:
7,31,56
